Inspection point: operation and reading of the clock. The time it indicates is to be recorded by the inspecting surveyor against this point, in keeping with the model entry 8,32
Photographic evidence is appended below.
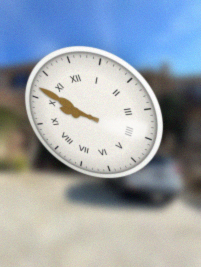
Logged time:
9,52
